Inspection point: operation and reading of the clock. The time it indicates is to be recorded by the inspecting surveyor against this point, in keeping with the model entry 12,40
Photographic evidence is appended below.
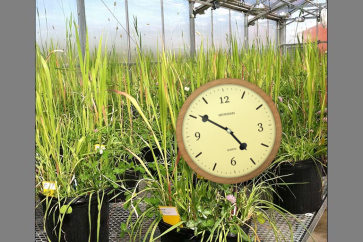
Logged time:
4,51
